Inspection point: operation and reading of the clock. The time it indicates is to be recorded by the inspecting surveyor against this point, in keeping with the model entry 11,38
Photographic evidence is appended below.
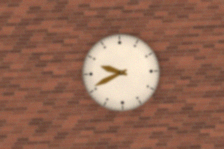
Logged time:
9,41
